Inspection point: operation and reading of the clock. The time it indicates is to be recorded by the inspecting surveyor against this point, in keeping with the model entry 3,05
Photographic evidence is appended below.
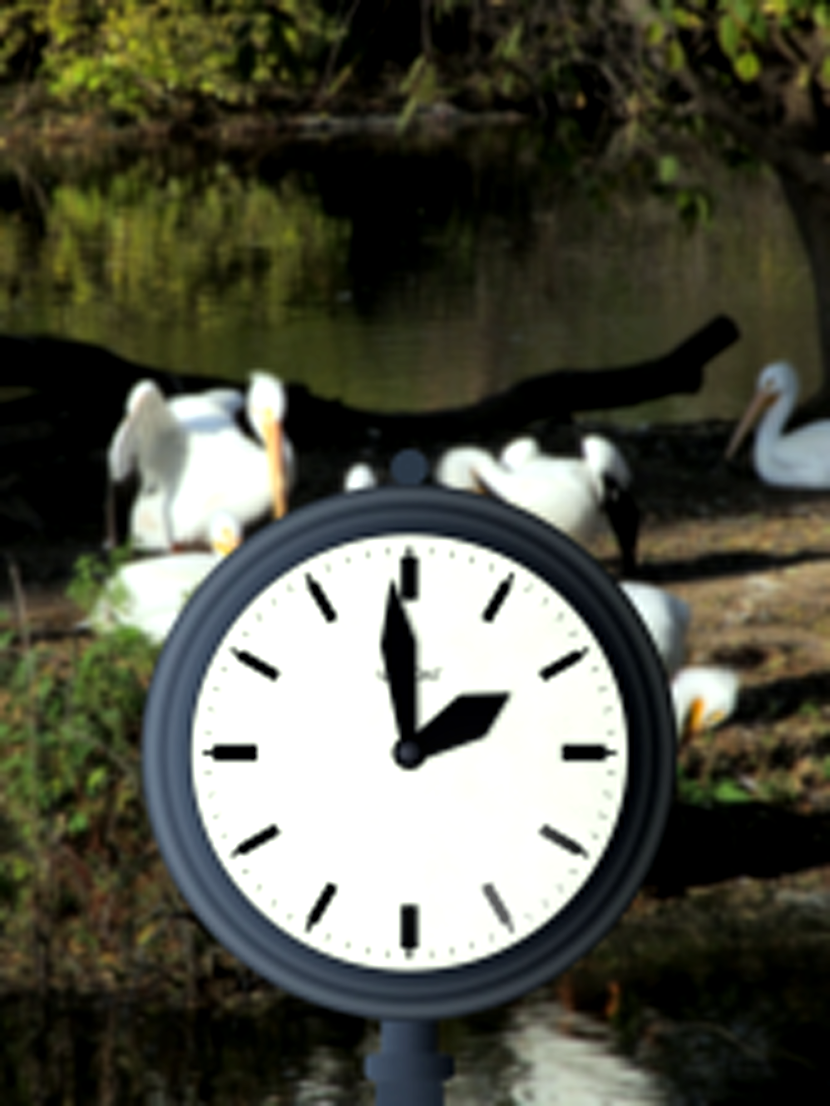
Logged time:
1,59
